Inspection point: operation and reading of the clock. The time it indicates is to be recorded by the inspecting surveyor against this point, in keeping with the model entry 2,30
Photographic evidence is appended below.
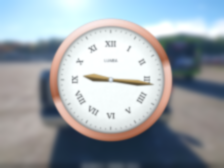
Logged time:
9,16
